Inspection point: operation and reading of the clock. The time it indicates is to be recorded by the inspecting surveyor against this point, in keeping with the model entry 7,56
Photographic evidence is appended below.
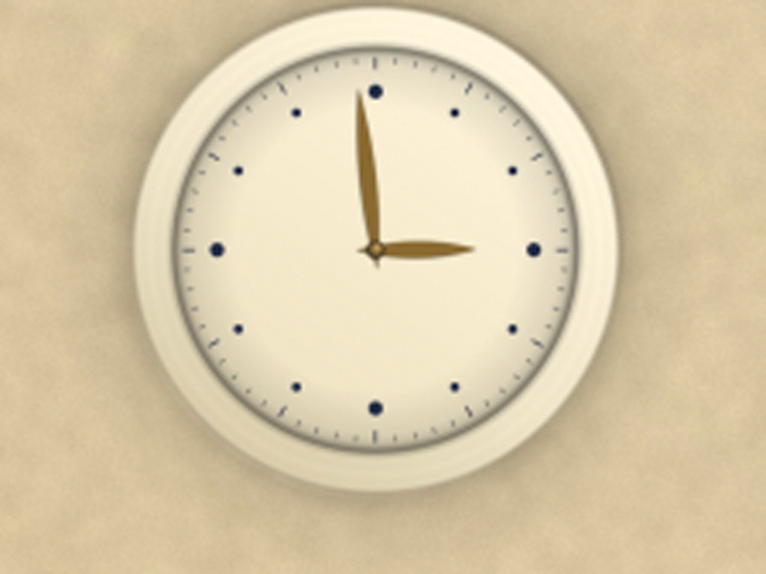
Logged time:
2,59
